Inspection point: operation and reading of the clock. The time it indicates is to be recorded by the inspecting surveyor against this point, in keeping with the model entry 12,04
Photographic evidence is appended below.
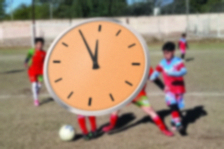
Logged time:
11,55
